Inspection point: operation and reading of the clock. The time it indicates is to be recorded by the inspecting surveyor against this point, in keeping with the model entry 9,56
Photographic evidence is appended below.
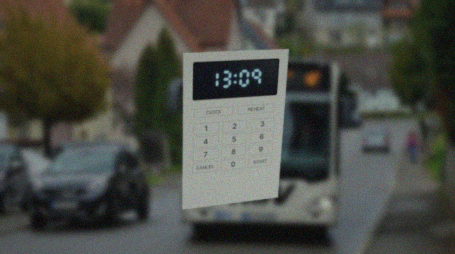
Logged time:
13,09
